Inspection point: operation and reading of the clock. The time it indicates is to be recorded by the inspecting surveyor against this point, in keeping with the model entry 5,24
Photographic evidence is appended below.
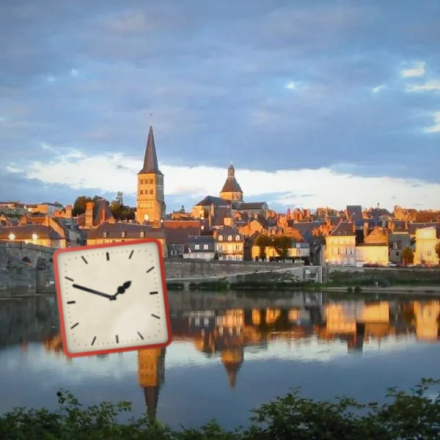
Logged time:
1,49
